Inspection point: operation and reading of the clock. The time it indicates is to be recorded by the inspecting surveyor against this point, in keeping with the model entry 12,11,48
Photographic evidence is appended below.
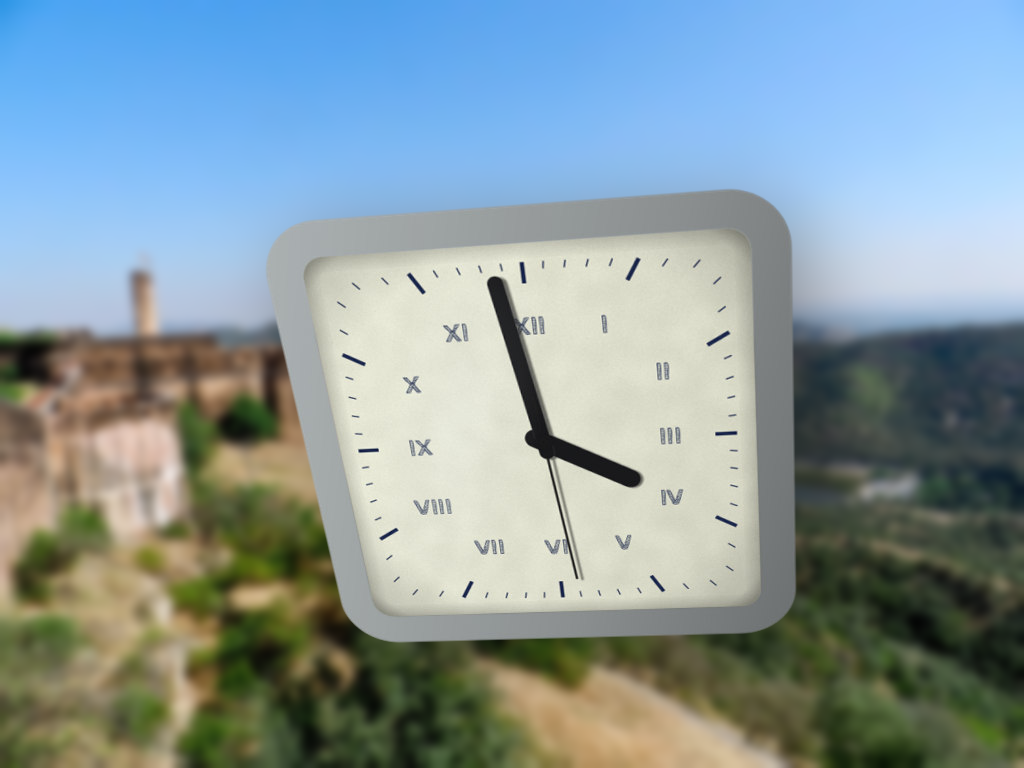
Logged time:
3,58,29
